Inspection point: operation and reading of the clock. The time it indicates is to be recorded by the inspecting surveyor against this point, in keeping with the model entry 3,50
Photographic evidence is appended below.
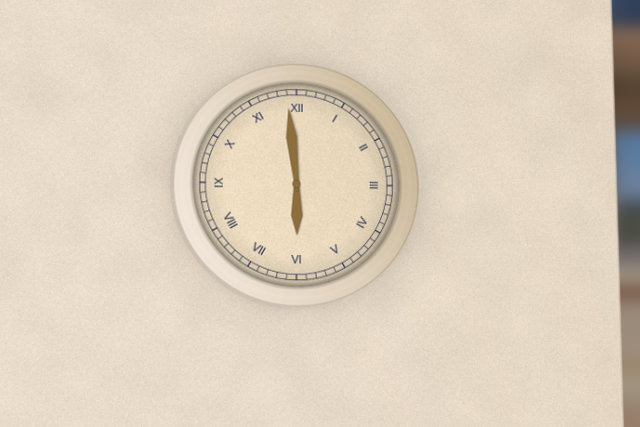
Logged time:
5,59
